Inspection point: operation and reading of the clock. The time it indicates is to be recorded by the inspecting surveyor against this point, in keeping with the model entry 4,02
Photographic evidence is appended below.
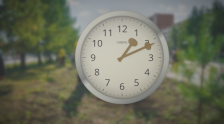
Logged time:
1,11
